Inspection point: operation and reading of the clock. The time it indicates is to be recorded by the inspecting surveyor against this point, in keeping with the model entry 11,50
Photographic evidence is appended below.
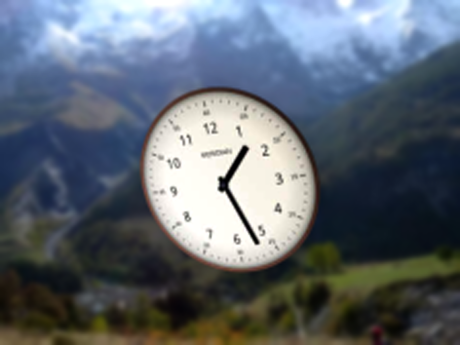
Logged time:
1,27
